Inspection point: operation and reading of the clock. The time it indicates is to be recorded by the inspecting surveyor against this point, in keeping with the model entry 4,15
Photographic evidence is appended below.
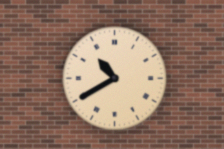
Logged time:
10,40
